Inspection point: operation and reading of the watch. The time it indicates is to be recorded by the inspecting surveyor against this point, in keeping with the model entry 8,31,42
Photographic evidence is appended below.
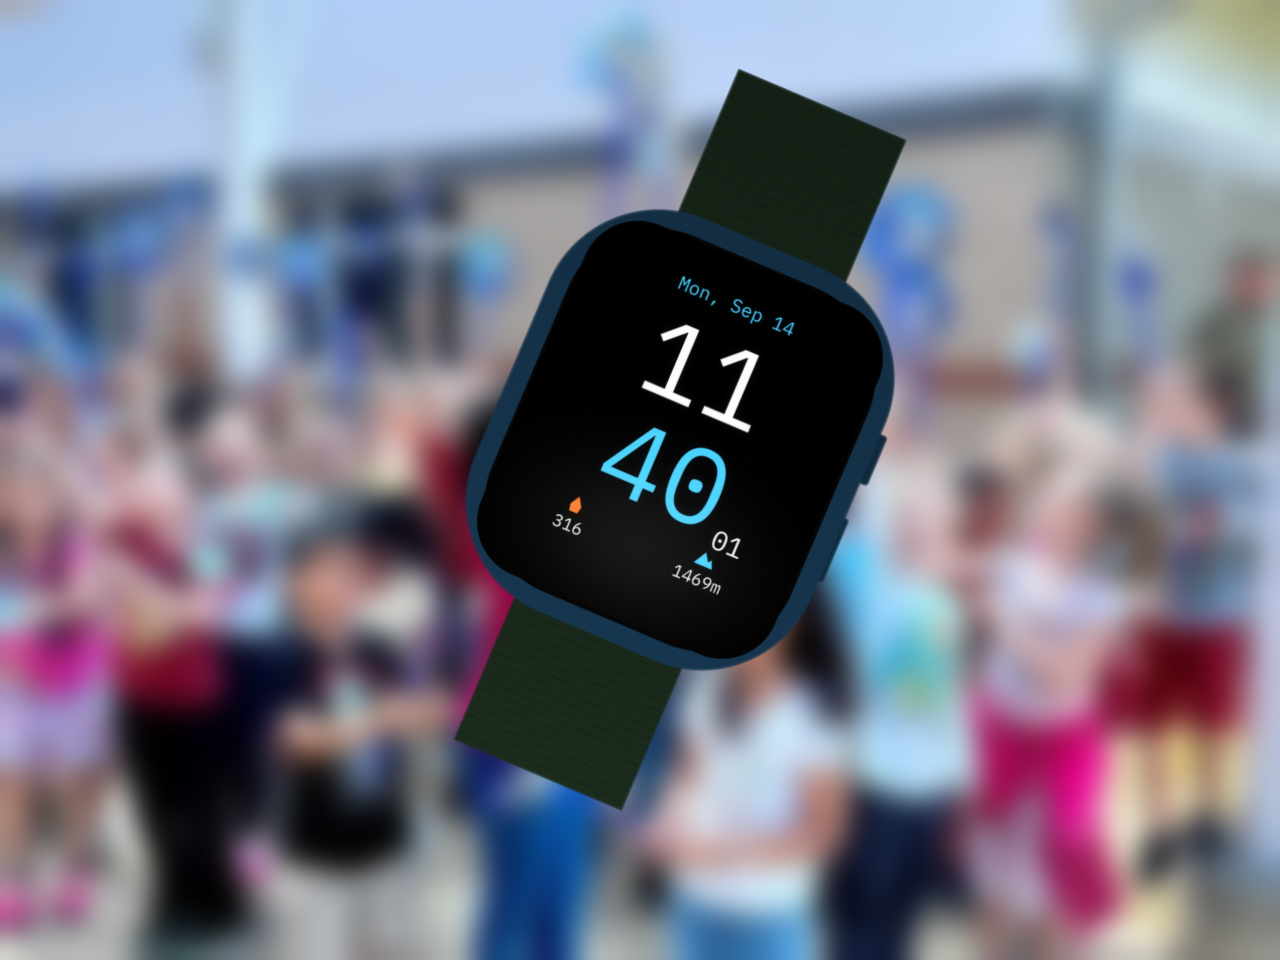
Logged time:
11,40,01
